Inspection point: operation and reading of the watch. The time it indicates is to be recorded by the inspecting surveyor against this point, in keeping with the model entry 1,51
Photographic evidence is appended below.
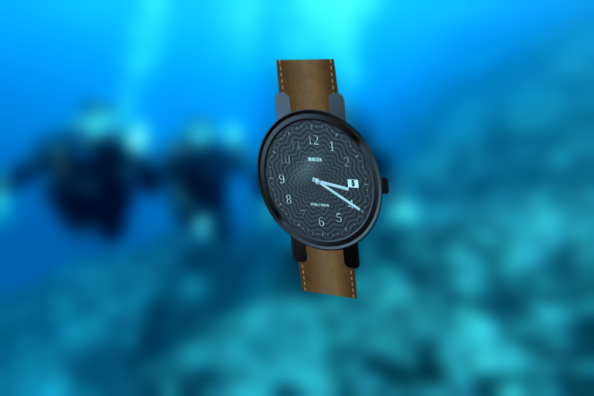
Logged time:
3,20
